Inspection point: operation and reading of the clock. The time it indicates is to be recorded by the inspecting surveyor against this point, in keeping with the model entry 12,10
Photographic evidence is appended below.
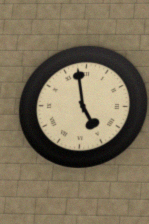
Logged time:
4,58
